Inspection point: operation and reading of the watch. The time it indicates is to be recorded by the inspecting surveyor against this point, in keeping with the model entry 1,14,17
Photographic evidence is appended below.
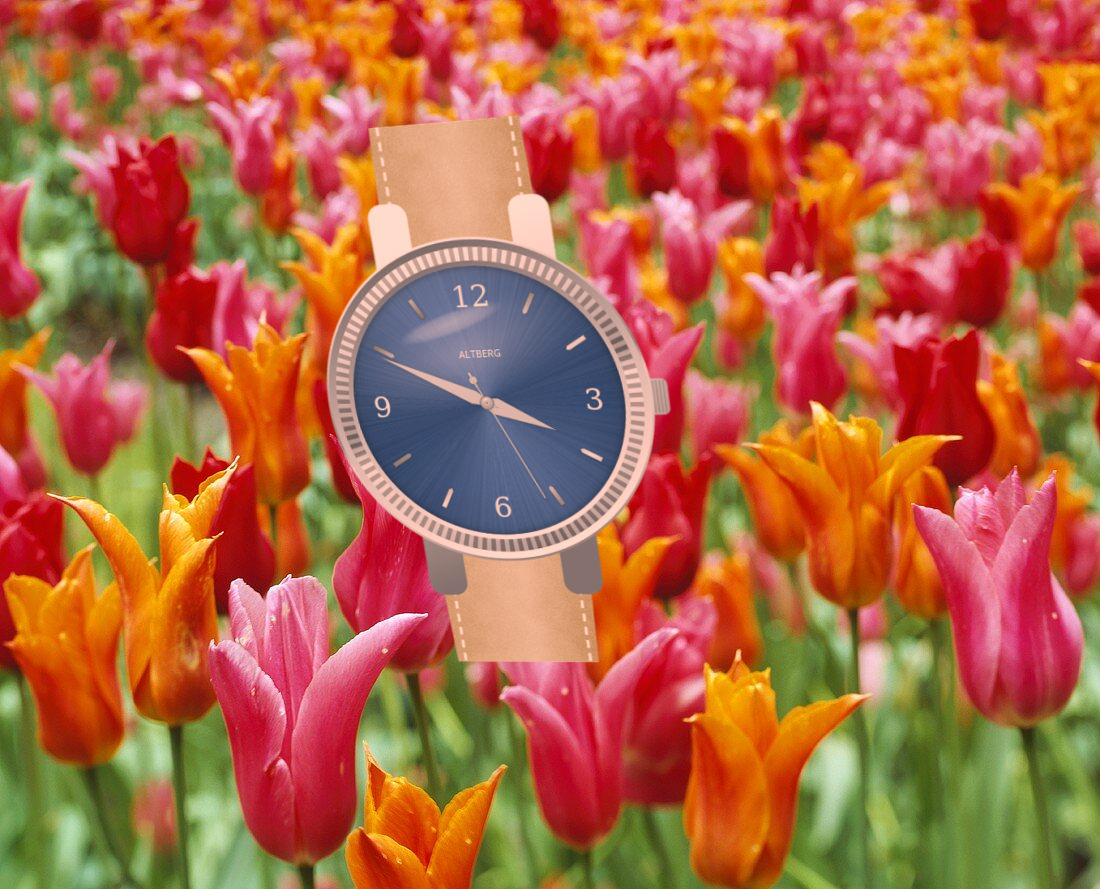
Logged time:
3,49,26
